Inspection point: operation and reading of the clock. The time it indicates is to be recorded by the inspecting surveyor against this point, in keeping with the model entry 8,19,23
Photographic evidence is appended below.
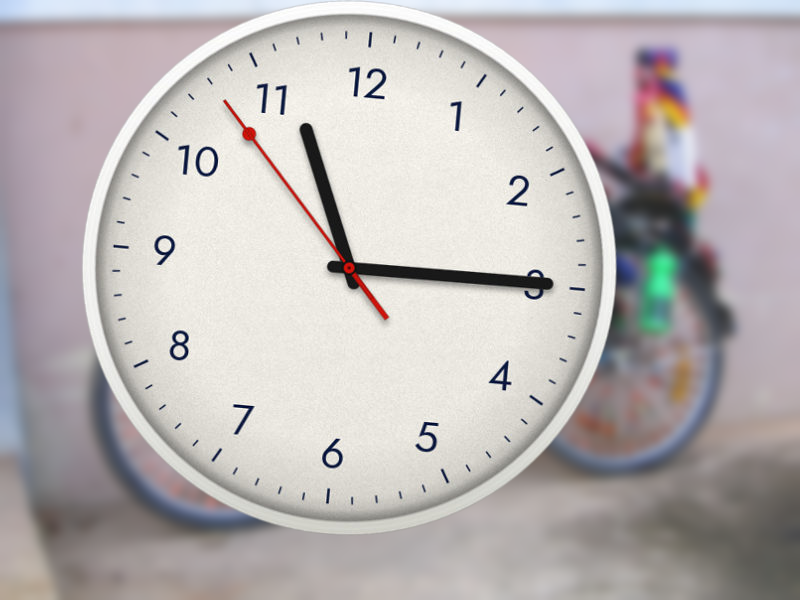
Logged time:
11,14,53
